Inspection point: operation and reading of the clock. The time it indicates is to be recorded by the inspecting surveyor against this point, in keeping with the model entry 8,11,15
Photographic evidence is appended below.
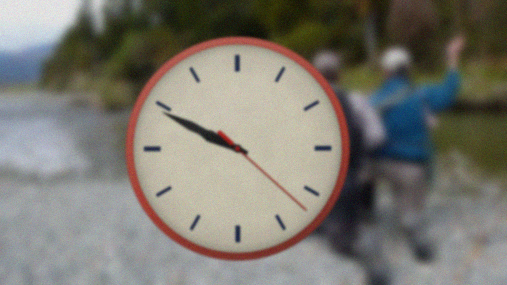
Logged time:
9,49,22
